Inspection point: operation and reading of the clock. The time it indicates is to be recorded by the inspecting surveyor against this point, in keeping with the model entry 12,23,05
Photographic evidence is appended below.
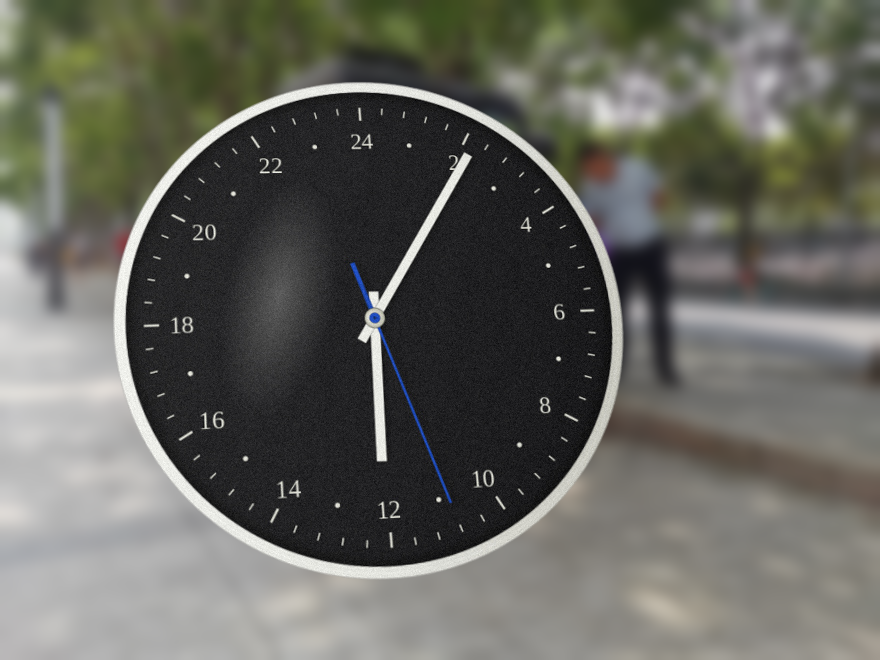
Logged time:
12,05,27
